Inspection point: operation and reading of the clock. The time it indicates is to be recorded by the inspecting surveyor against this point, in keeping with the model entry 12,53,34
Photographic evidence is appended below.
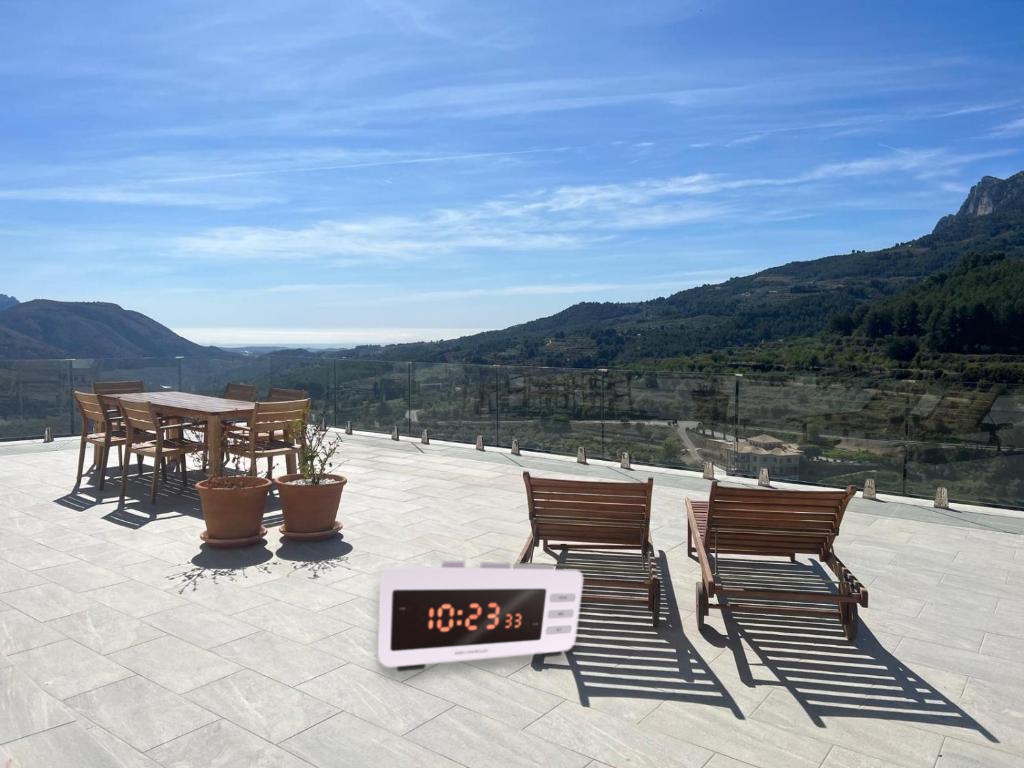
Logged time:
10,23,33
